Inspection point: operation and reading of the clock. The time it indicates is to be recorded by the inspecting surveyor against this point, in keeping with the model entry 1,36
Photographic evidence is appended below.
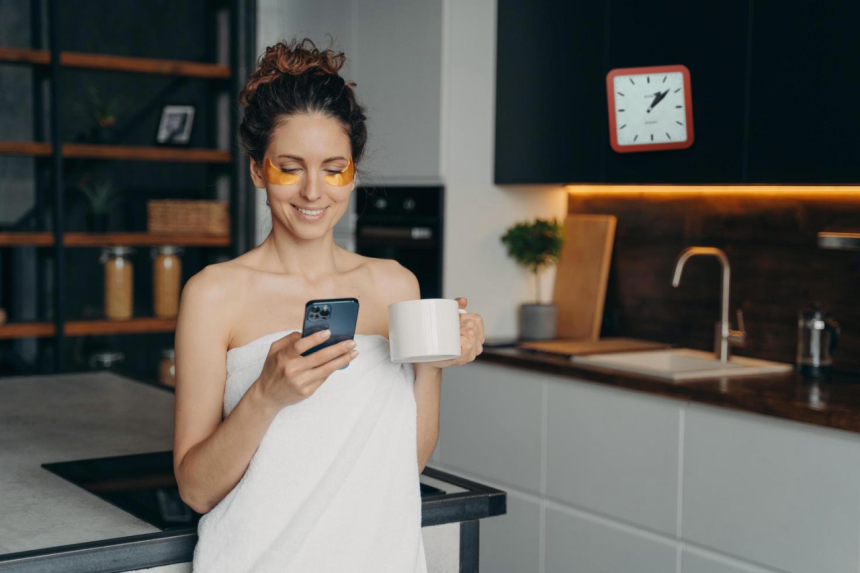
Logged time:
1,08
